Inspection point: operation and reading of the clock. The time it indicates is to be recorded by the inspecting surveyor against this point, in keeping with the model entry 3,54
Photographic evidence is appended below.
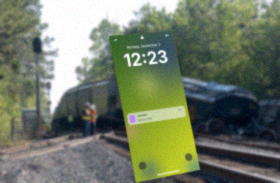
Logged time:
12,23
